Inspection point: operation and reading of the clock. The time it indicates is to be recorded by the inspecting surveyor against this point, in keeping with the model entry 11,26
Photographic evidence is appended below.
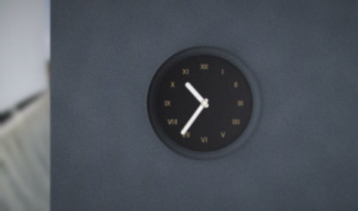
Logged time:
10,36
